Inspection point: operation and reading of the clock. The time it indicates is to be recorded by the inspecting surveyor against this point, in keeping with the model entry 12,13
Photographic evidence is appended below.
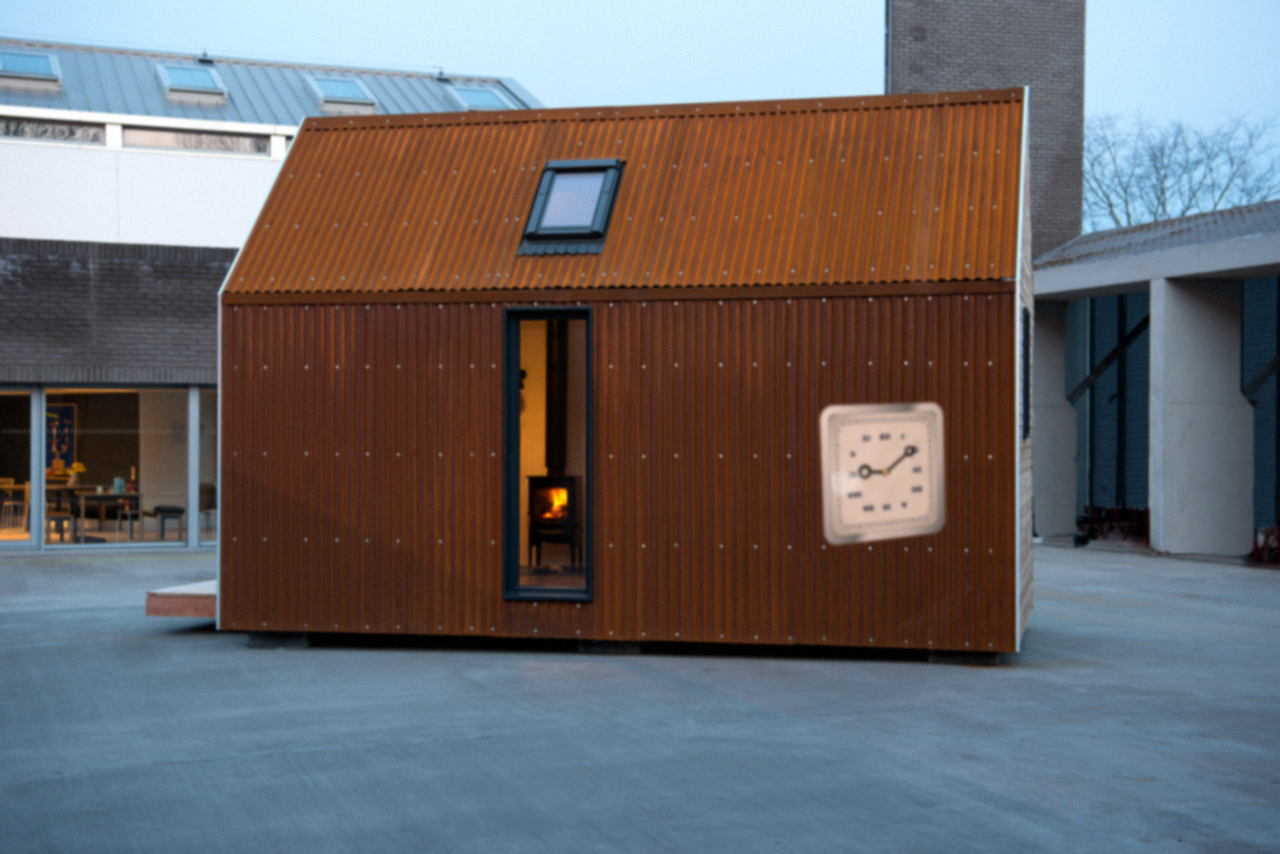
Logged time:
9,09
